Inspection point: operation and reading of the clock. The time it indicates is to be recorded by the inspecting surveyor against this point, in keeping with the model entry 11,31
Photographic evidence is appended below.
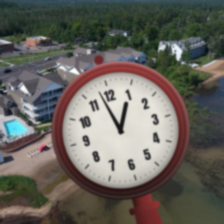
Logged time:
12,58
